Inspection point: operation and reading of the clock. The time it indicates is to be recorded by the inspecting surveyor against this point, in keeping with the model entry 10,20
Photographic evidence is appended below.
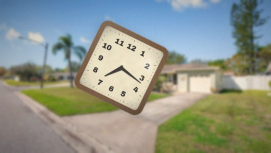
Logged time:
7,17
